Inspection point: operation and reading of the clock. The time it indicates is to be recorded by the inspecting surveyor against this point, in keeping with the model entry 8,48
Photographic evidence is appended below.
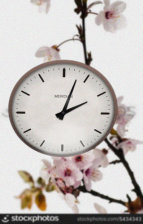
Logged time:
2,03
